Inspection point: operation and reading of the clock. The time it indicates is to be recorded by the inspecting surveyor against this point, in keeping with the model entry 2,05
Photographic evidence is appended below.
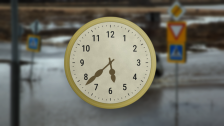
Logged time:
5,38
